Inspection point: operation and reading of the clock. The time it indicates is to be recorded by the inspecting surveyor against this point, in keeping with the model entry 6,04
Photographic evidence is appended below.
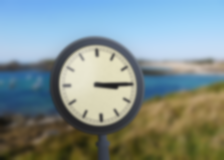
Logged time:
3,15
